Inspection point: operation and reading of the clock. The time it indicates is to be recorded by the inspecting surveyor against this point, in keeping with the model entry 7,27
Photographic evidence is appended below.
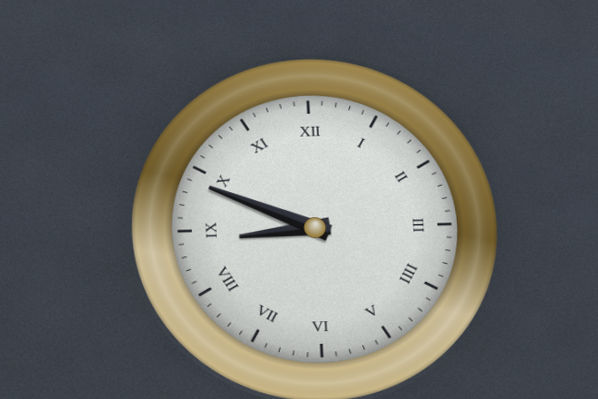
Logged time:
8,49
